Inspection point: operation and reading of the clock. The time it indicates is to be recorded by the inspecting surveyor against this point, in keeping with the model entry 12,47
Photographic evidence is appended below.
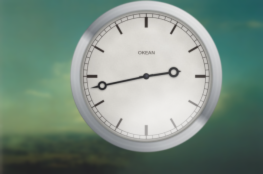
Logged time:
2,43
